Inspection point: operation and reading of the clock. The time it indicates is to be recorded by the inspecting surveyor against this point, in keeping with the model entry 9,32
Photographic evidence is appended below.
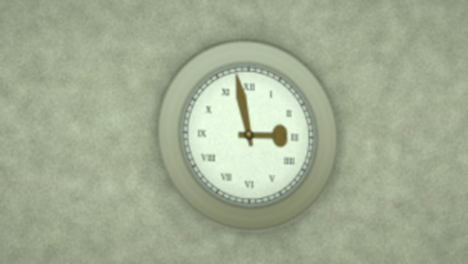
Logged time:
2,58
